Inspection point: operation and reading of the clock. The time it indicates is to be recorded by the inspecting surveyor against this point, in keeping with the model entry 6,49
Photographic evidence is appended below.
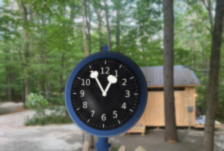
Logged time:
12,55
